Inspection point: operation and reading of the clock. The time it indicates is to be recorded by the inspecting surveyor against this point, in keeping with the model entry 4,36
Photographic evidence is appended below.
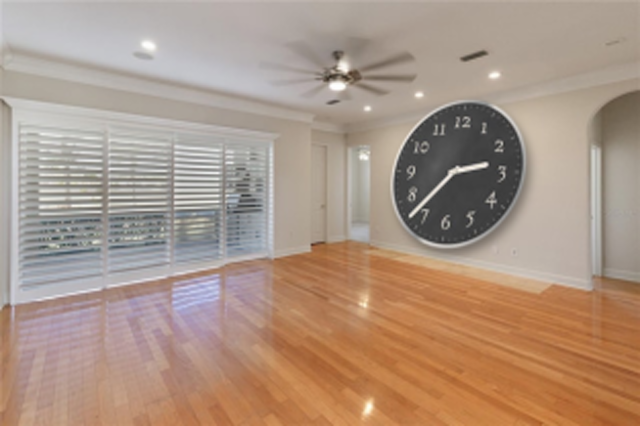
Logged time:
2,37
